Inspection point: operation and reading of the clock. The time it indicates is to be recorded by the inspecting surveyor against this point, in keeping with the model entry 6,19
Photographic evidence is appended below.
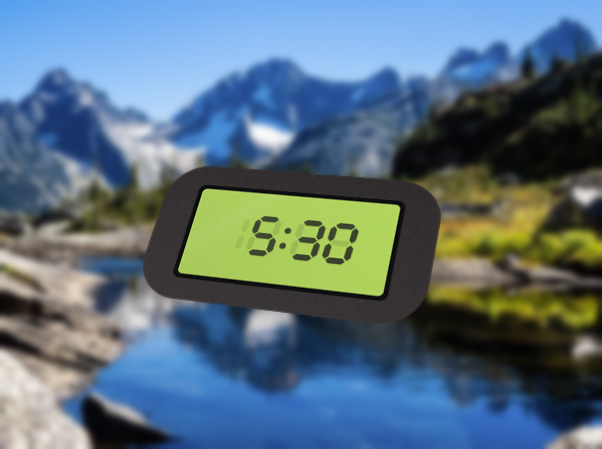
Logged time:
5,30
